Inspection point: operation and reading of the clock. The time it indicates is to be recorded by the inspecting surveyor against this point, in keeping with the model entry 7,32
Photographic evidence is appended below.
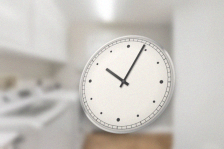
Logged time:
10,04
